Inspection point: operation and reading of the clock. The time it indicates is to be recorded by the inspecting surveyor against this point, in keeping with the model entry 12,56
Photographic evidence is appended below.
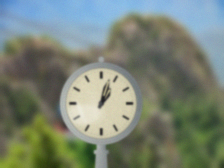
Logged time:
1,03
